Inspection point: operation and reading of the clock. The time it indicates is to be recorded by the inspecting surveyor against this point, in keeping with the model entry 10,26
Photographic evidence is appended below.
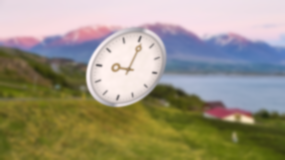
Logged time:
9,01
